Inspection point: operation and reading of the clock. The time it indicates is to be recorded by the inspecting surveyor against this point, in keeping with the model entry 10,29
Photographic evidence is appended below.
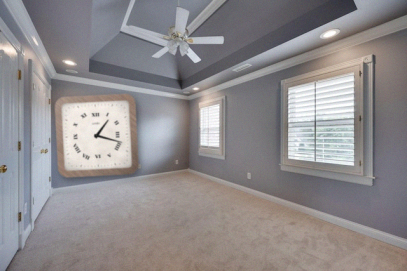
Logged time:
1,18
